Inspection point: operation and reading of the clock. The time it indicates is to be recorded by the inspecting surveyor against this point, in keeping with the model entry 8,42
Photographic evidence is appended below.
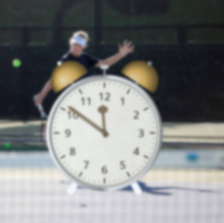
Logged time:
11,51
